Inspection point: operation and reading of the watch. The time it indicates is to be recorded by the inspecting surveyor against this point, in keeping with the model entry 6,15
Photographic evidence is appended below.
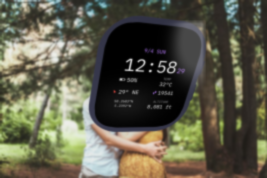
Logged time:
12,58
